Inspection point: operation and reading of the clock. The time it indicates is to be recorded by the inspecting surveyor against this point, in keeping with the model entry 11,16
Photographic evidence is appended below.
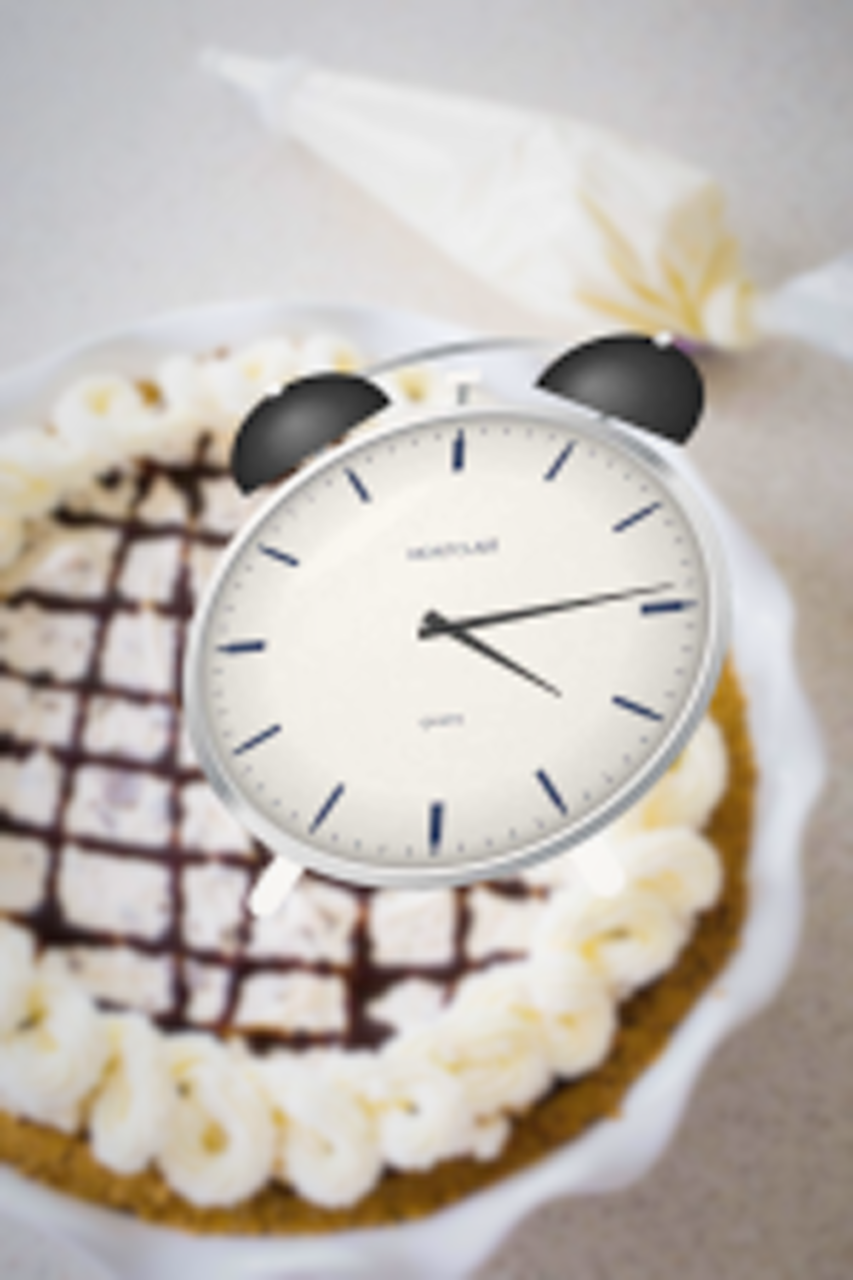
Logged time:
4,14
